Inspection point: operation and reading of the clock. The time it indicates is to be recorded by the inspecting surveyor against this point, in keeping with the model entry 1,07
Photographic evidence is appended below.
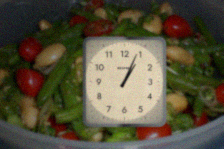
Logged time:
1,04
